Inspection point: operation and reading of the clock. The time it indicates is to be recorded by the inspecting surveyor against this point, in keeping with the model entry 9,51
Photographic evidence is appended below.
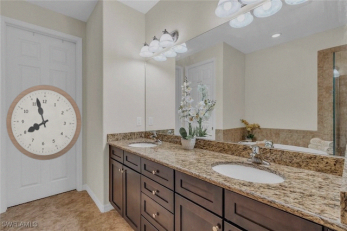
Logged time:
7,57
